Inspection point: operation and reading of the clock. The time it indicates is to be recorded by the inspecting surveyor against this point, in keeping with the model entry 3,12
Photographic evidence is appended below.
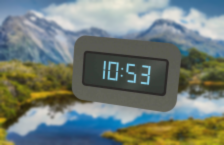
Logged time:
10,53
